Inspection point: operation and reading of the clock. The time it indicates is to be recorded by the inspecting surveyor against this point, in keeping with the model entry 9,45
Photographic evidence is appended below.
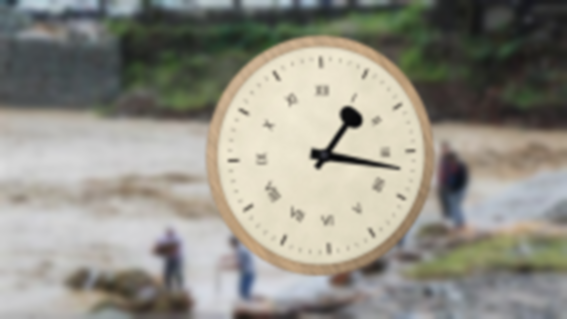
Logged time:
1,17
